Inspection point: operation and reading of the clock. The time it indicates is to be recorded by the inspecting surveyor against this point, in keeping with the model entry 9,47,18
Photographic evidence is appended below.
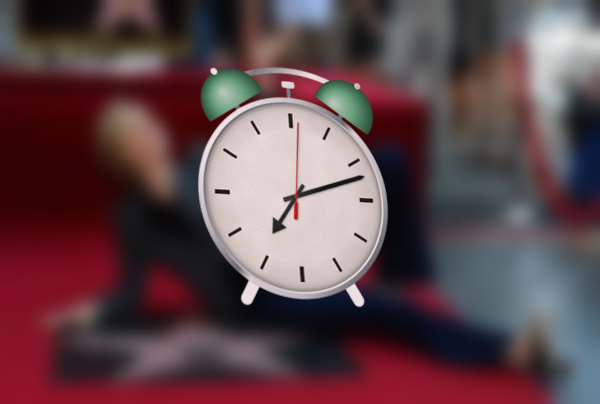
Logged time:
7,12,01
